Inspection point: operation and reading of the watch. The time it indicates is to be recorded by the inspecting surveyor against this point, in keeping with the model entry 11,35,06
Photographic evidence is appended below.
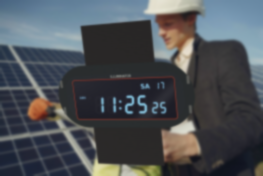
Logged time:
11,25,25
